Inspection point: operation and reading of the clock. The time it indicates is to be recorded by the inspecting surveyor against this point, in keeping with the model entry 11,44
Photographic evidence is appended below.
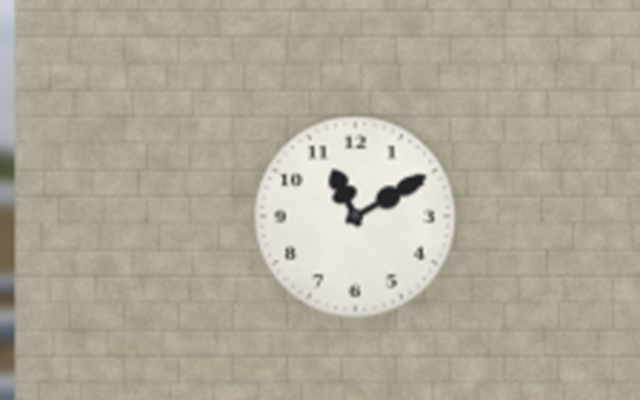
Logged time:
11,10
